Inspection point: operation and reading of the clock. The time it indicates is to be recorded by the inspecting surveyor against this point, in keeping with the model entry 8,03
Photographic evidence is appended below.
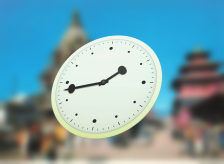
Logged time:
1,43
